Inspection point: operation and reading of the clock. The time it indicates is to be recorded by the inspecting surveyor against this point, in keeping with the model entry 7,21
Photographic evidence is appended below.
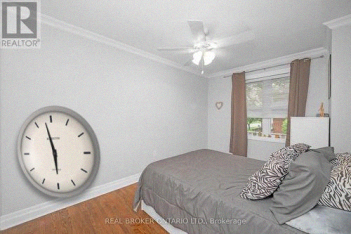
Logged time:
5,58
